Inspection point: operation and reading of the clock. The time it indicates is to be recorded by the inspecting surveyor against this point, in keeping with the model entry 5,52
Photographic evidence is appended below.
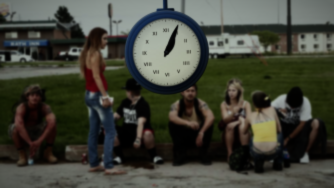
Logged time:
1,04
